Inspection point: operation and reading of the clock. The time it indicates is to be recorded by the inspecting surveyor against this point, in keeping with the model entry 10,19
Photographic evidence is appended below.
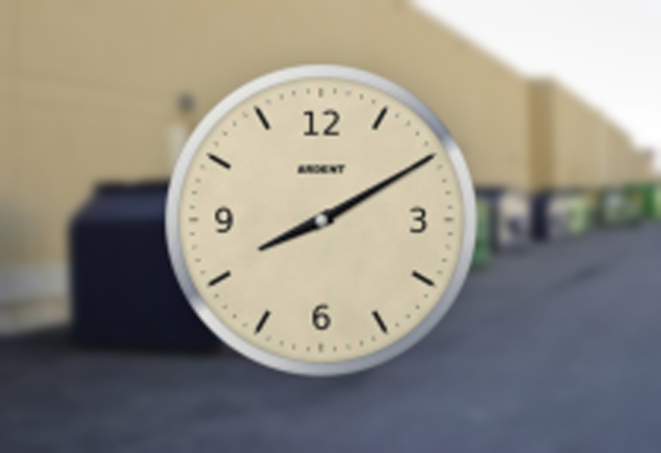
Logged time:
8,10
